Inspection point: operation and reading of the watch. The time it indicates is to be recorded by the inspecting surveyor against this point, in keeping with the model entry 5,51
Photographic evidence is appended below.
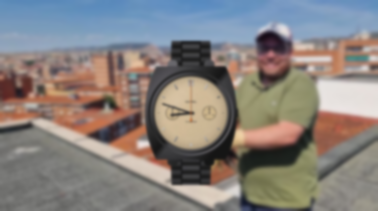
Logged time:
8,48
